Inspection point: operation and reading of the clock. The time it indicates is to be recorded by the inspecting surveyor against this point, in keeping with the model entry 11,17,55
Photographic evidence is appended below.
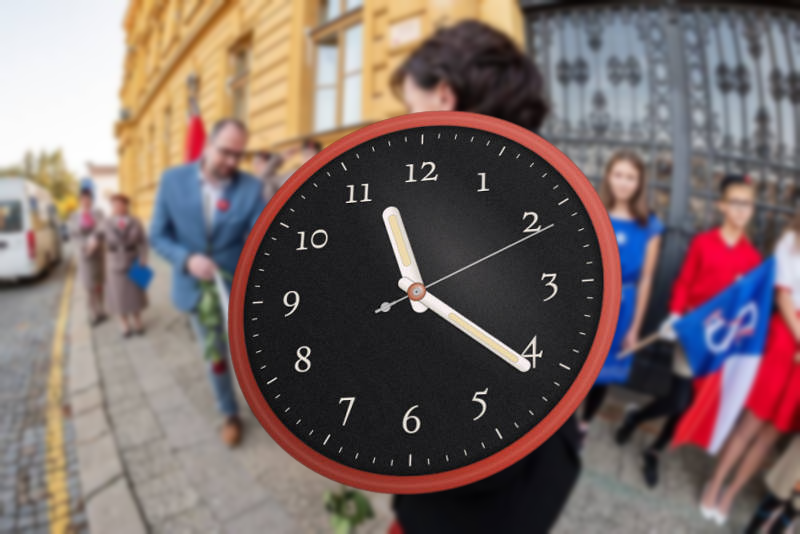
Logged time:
11,21,11
